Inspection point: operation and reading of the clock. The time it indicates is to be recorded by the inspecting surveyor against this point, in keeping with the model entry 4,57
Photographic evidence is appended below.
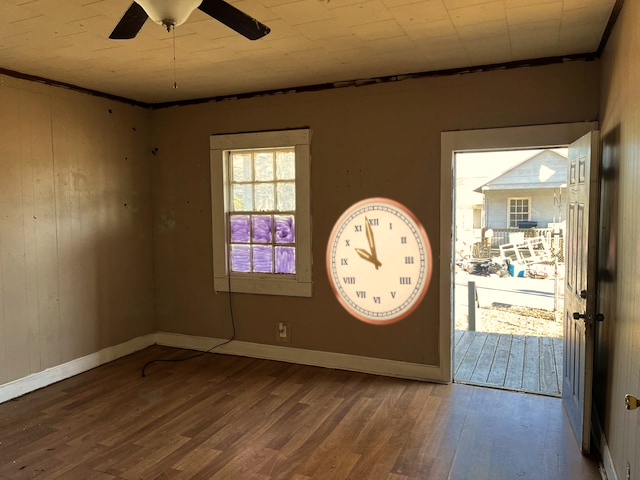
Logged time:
9,58
